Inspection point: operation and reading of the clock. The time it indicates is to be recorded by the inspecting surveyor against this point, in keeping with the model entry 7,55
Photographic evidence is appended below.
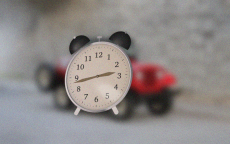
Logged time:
2,43
